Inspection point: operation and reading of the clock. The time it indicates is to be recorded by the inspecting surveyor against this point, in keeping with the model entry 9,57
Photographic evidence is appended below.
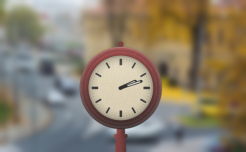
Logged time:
2,12
